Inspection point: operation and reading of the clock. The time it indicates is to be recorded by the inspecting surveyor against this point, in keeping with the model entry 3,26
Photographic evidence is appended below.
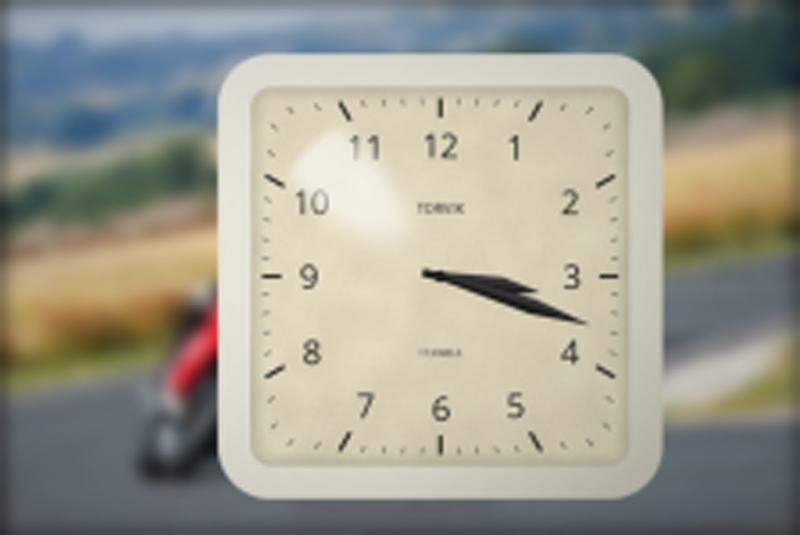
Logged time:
3,18
